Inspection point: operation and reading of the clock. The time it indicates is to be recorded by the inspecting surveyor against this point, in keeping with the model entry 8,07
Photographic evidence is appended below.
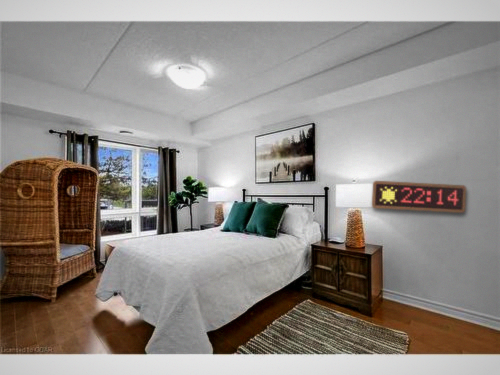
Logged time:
22,14
